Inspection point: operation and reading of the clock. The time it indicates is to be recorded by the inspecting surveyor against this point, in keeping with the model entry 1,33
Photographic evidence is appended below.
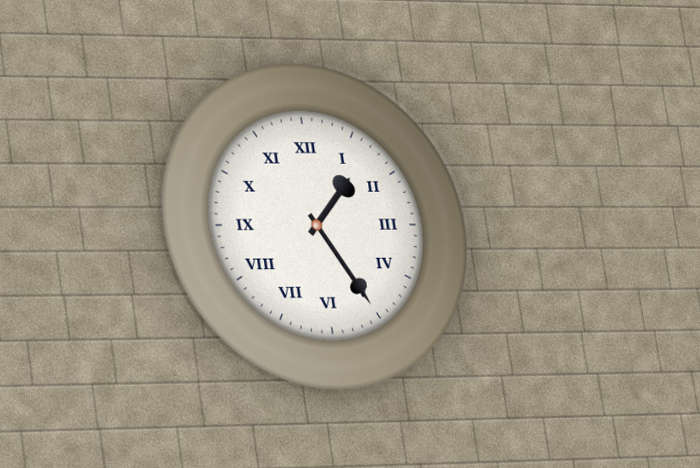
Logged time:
1,25
